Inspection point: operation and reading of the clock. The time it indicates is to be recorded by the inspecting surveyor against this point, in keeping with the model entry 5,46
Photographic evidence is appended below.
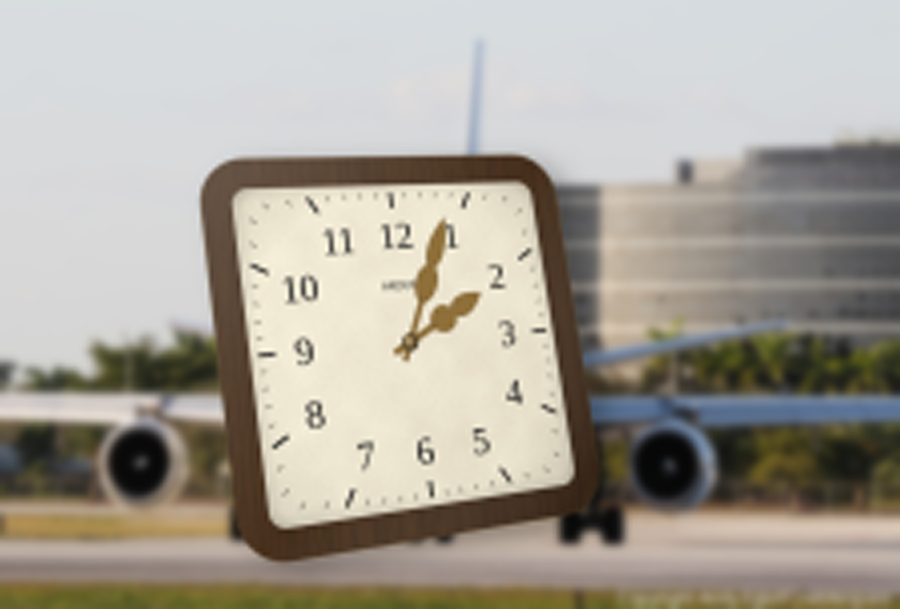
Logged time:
2,04
